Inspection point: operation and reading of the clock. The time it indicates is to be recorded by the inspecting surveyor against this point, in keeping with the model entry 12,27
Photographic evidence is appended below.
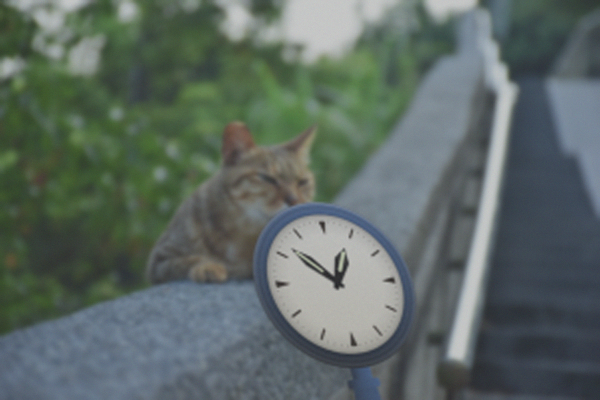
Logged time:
12,52
